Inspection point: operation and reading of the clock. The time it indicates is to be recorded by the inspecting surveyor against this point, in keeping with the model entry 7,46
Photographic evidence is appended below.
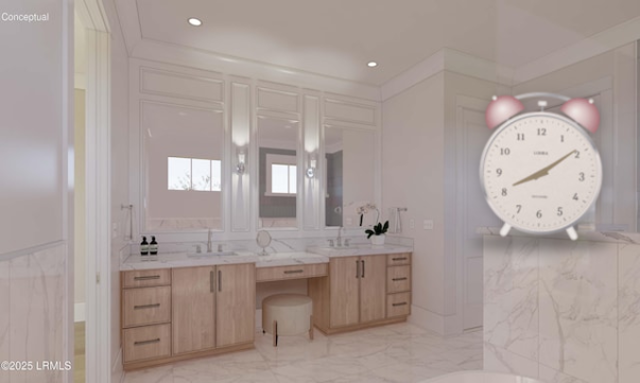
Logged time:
8,09
